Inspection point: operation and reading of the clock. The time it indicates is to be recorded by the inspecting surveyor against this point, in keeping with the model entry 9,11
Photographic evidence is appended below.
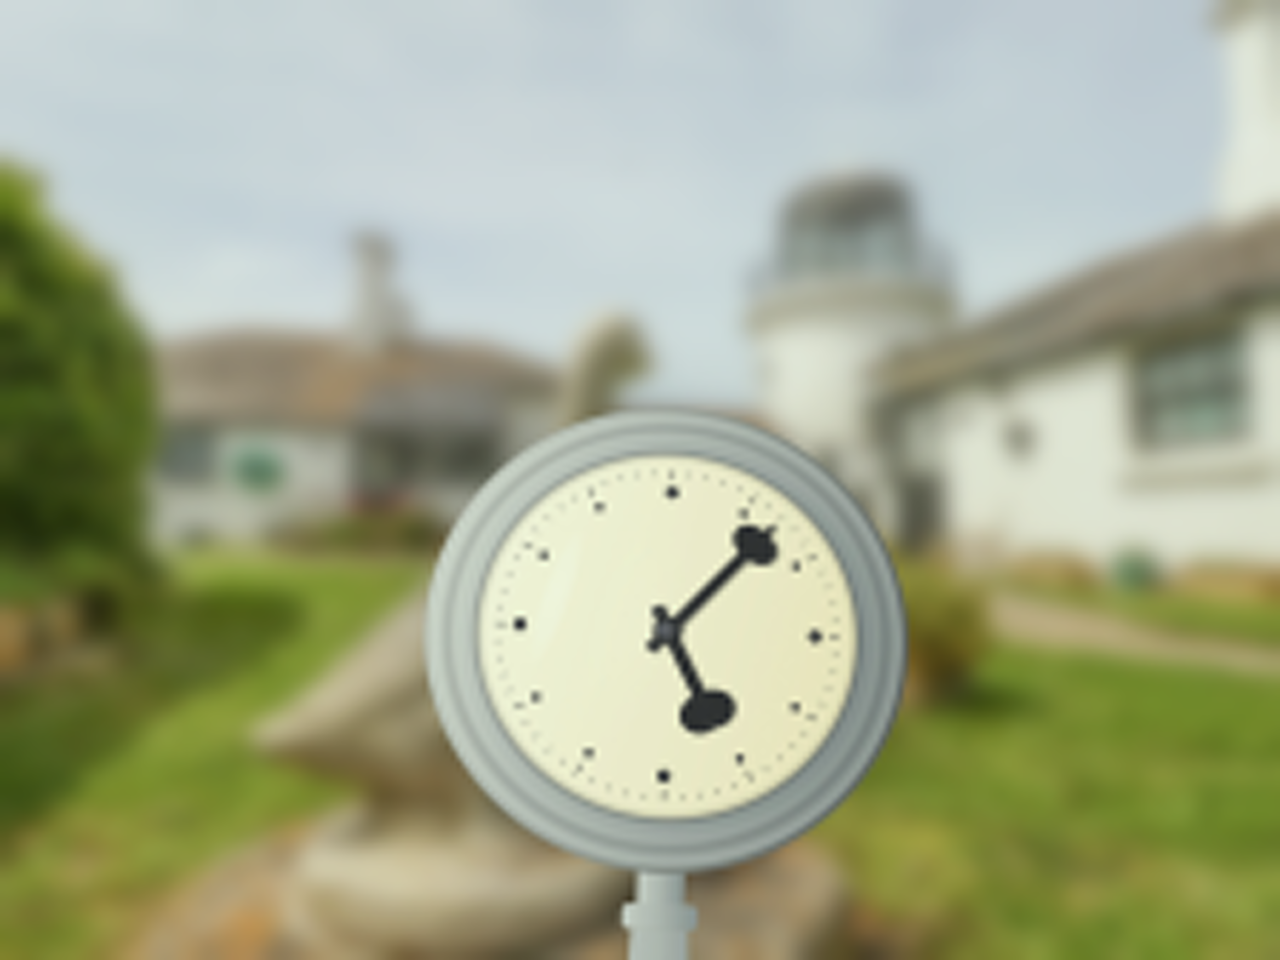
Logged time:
5,07
